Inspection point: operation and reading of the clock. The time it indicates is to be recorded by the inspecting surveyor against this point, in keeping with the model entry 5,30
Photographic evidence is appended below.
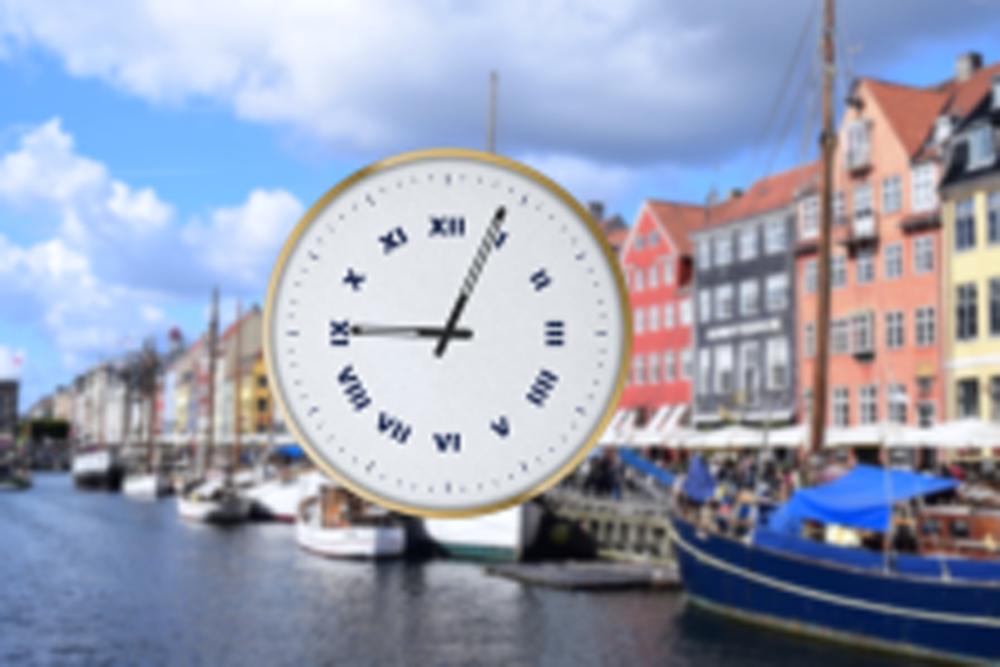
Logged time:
9,04
